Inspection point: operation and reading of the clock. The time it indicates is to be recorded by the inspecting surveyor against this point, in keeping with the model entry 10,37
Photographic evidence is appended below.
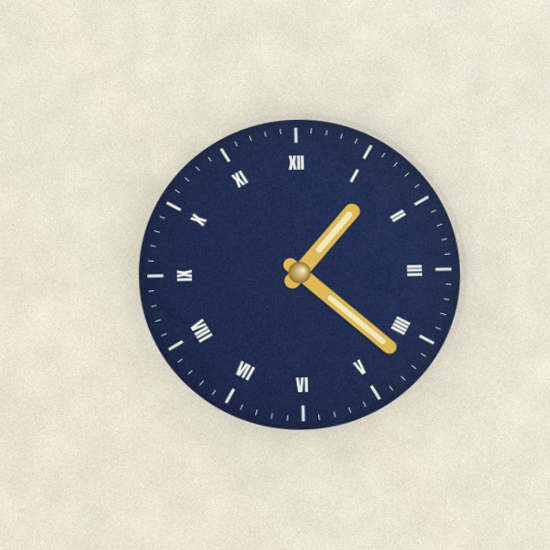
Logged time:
1,22
